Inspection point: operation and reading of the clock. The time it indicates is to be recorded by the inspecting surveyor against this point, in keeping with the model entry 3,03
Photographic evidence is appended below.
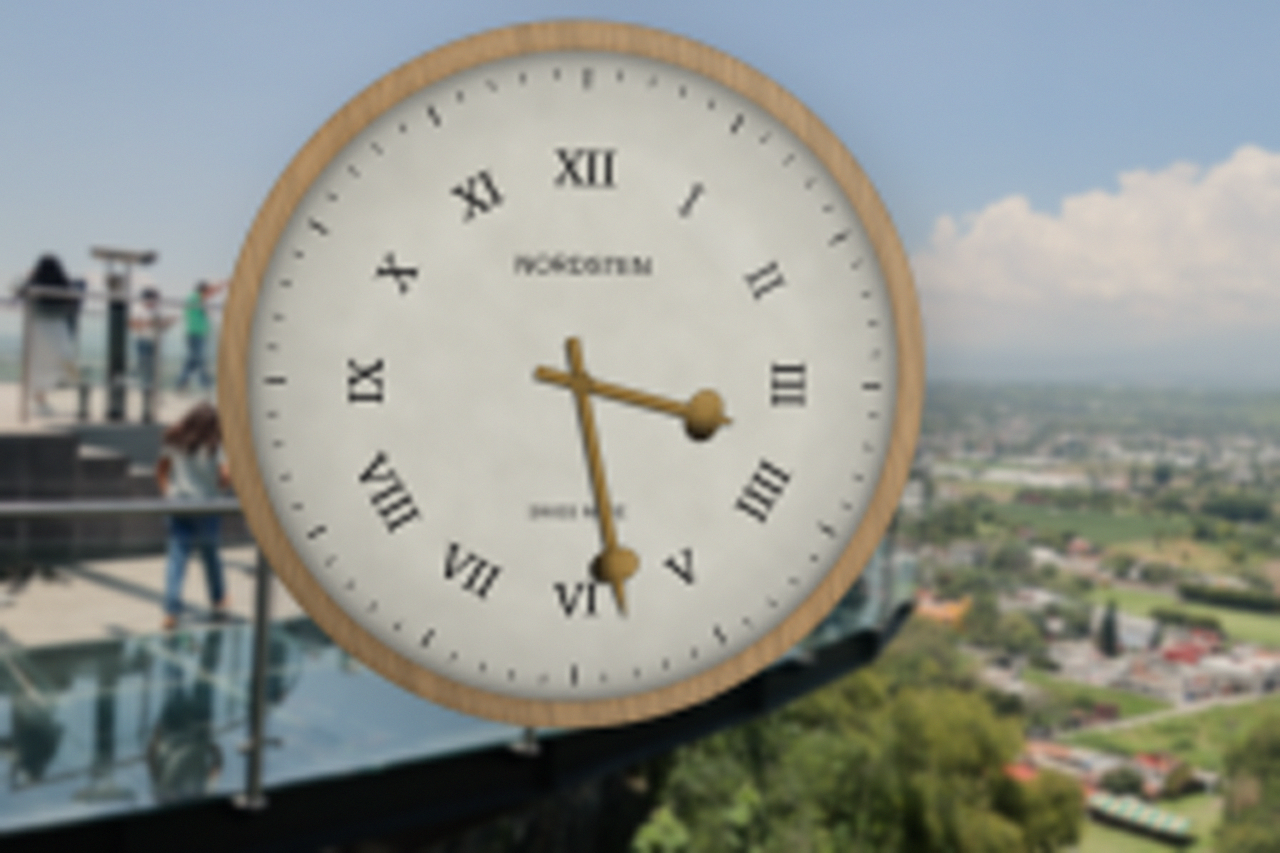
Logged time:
3,28
